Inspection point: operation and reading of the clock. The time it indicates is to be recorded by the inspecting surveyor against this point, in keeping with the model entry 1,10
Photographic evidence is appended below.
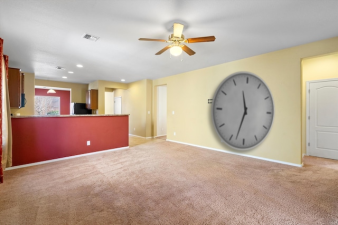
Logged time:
11,33
